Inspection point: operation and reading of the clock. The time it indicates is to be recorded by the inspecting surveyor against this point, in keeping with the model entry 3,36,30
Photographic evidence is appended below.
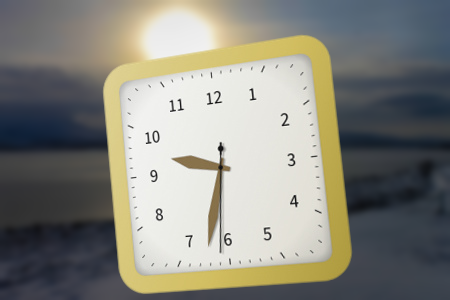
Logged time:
9,32,31
